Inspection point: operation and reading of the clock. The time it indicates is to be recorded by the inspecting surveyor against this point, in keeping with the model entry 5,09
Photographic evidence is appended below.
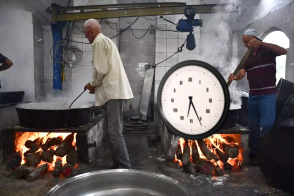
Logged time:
6,26
